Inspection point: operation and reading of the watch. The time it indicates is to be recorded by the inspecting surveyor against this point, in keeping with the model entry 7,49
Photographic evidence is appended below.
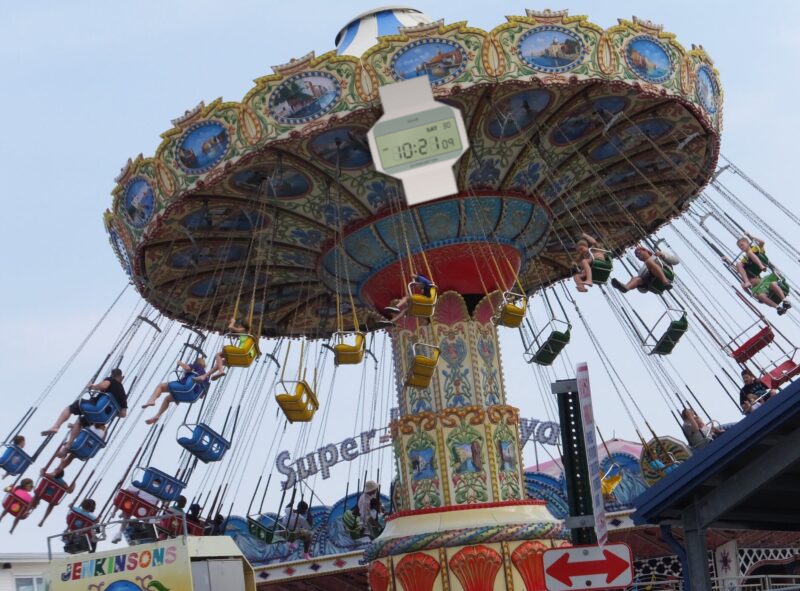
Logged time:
10,21
